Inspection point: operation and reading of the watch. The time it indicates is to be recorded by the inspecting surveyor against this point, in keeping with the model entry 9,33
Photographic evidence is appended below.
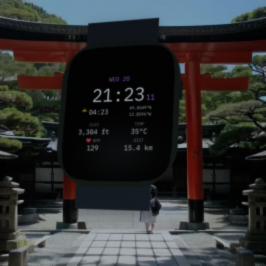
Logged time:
21,23
